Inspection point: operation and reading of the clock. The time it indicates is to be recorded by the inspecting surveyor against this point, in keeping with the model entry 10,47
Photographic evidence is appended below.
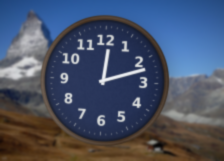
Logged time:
12,12
